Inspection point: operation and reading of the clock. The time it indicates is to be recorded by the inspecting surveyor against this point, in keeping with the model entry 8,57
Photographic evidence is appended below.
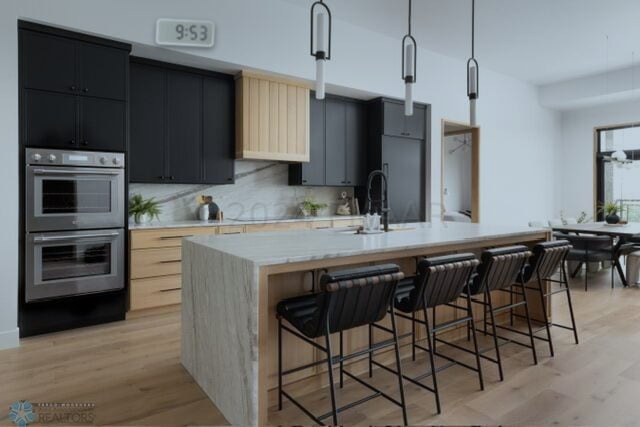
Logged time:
9,53
